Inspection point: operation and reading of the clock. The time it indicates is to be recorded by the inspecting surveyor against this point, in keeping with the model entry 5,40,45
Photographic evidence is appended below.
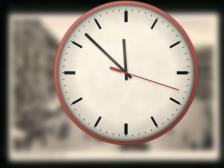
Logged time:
11,52,18
